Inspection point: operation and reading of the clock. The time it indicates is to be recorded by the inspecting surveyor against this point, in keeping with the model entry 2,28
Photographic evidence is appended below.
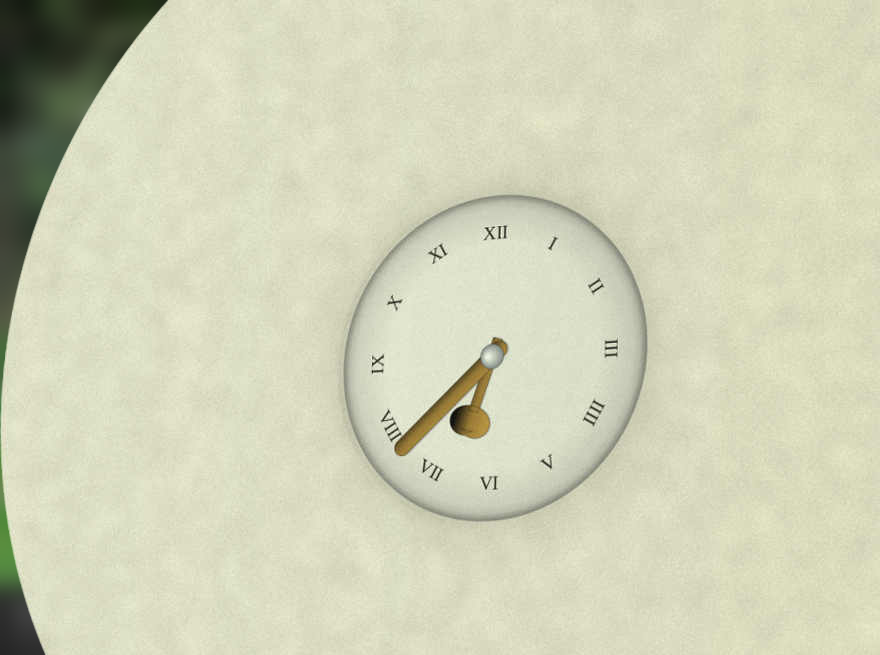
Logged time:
6,38
